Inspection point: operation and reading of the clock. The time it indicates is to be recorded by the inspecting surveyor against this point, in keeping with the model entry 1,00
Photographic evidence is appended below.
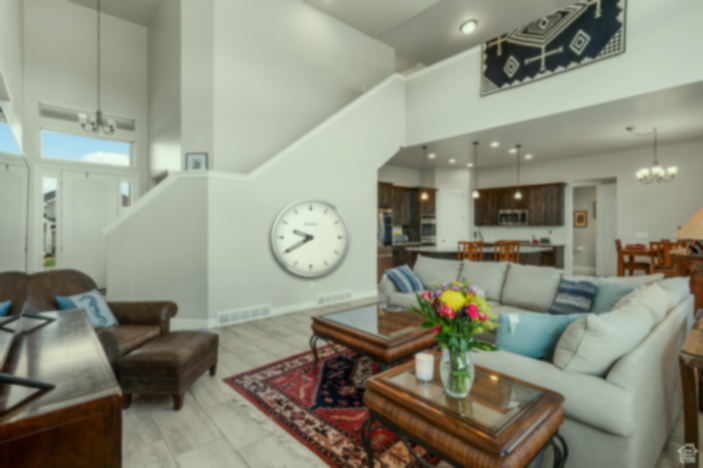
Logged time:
9,40
